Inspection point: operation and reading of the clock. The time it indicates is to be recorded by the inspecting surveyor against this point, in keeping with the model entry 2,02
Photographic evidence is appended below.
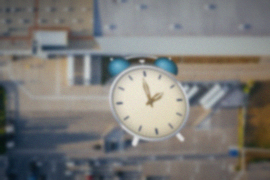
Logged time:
1,59
